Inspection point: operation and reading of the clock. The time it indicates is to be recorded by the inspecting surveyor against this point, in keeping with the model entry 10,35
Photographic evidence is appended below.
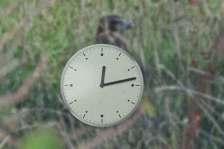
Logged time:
12,13
